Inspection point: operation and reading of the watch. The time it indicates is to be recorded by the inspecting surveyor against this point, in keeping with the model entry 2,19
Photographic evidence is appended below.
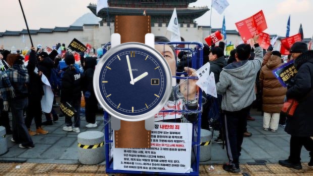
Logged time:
1,58
